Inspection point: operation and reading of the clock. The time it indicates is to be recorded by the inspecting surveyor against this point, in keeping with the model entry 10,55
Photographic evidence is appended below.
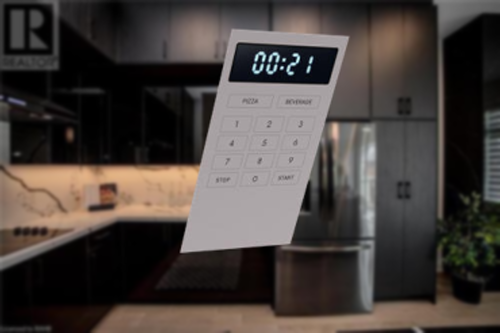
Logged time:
0,21
